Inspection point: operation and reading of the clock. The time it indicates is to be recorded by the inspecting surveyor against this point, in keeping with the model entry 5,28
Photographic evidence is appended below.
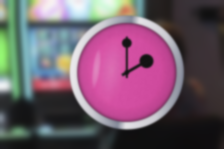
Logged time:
2,00
